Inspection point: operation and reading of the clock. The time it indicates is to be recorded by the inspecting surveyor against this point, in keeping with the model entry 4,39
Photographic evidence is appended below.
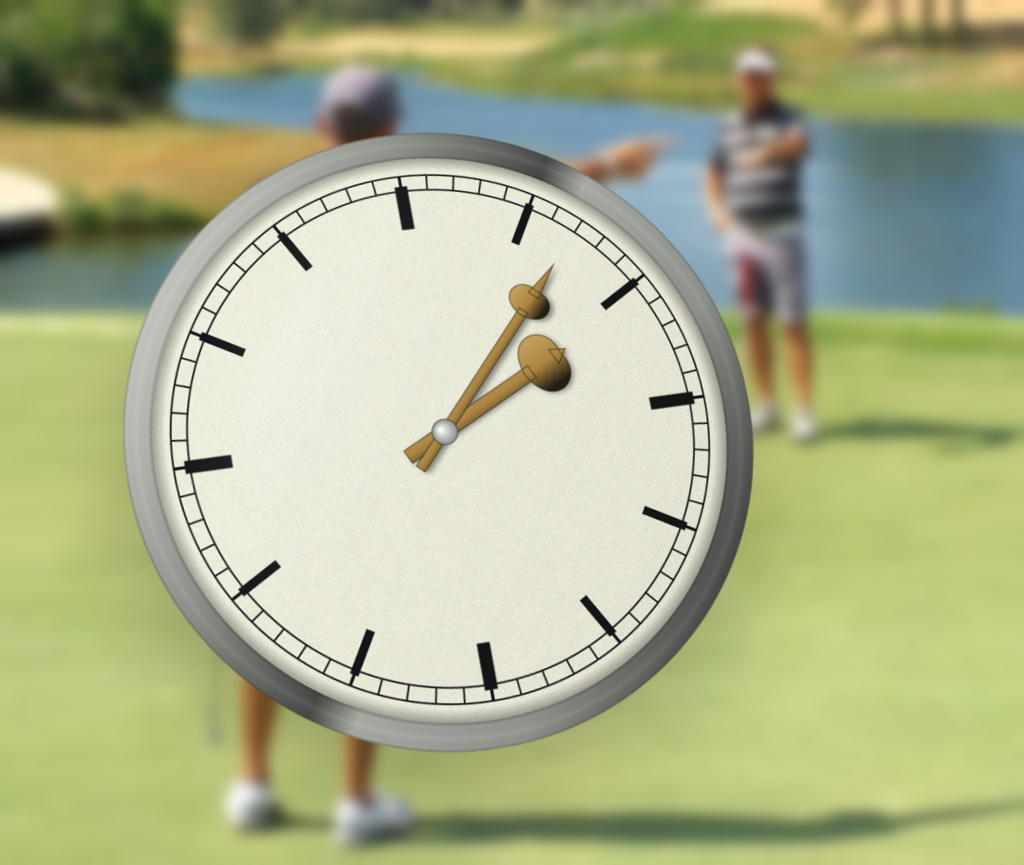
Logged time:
2,07
